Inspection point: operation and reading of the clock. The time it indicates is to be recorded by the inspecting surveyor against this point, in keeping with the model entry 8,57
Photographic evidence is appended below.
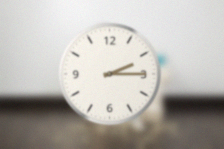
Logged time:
2,15
